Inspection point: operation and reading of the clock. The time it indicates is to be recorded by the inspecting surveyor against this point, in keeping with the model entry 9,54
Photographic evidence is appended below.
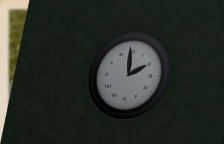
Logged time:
1,59
